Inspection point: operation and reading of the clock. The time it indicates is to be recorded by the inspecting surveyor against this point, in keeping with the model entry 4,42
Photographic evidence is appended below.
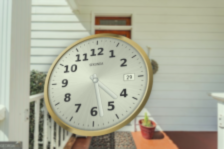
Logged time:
4,28
